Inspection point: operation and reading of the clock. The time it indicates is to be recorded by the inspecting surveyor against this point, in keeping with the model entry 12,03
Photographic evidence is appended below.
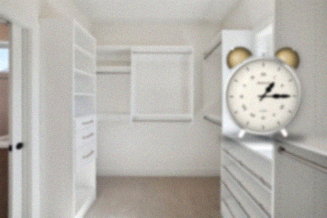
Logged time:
1,15
